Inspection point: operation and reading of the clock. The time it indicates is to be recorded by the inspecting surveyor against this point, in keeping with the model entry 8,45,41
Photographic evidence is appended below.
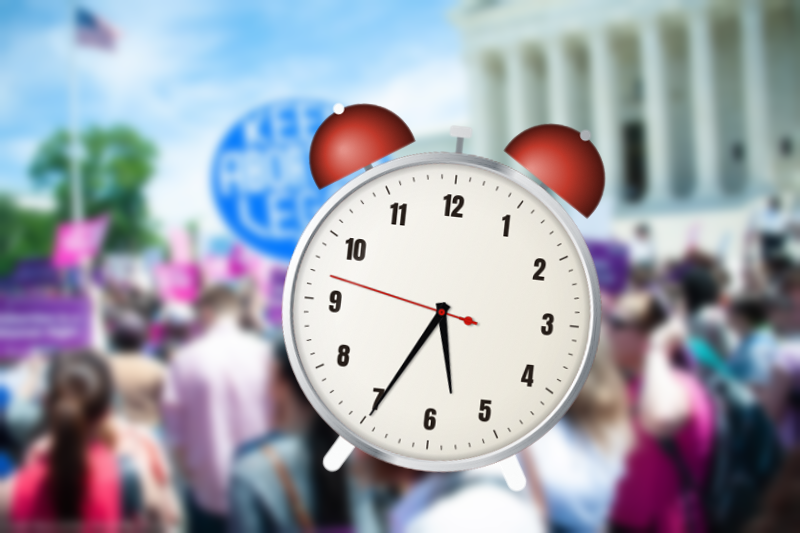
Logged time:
5,34,47
